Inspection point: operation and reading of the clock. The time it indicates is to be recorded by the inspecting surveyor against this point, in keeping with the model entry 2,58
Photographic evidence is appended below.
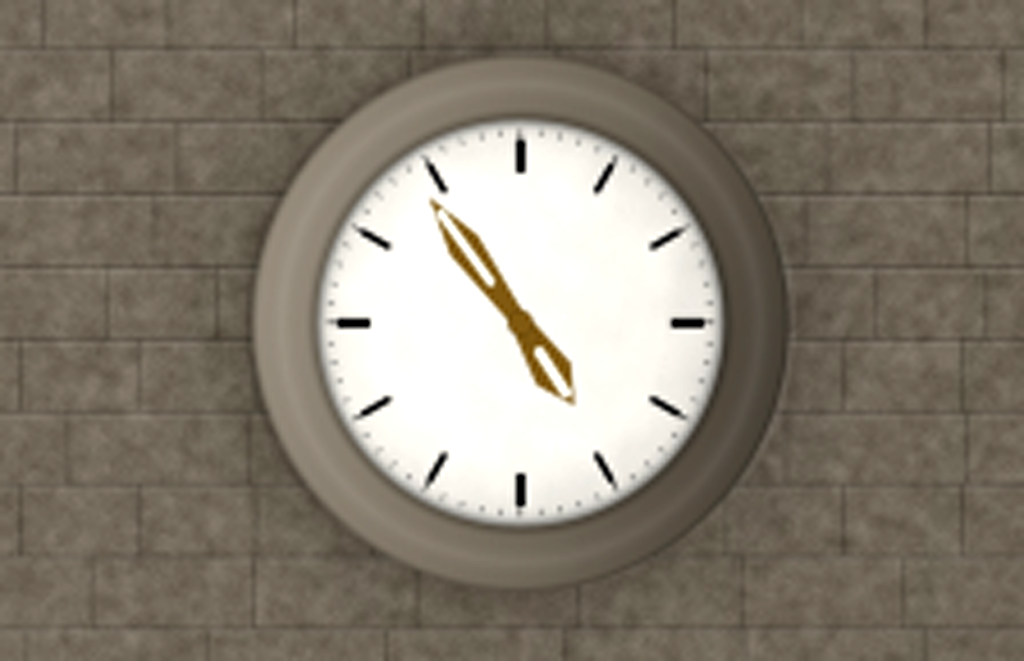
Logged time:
4,54
